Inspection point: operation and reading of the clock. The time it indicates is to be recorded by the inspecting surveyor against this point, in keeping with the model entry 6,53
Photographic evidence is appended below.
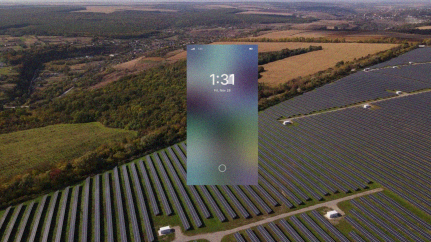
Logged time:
1,31
